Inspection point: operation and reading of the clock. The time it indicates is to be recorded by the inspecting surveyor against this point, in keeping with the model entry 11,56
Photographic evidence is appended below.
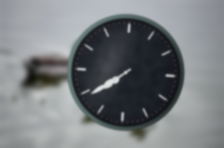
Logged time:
7,39
